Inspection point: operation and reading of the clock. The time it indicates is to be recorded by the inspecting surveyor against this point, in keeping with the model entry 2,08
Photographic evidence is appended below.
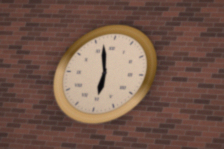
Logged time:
5,57
